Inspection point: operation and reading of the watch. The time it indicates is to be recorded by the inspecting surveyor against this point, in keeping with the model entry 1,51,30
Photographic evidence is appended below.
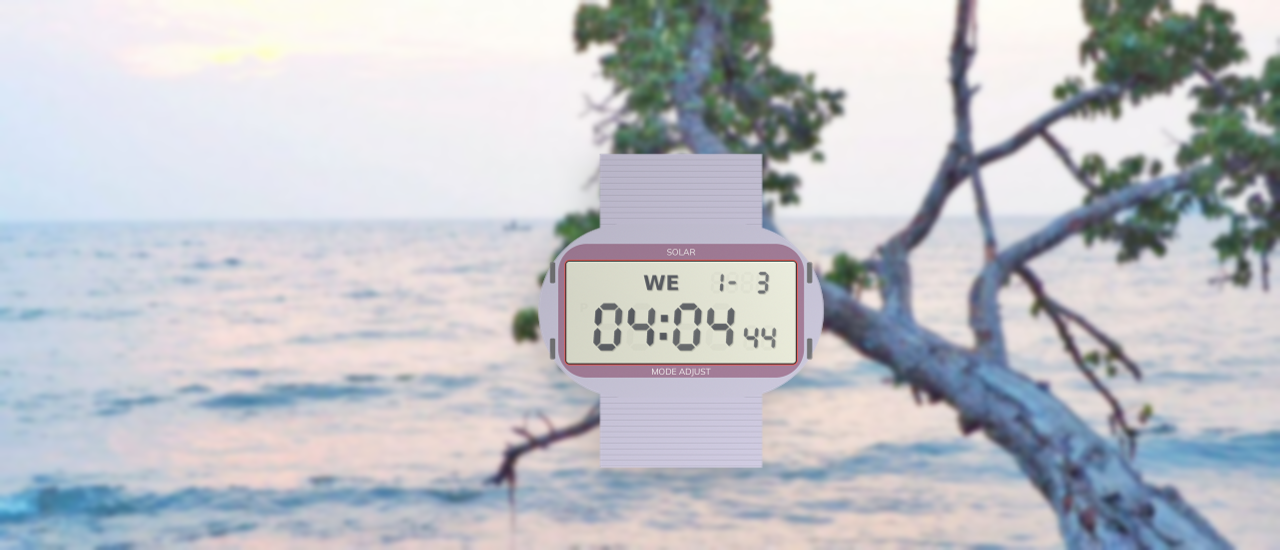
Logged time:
4,04,44
